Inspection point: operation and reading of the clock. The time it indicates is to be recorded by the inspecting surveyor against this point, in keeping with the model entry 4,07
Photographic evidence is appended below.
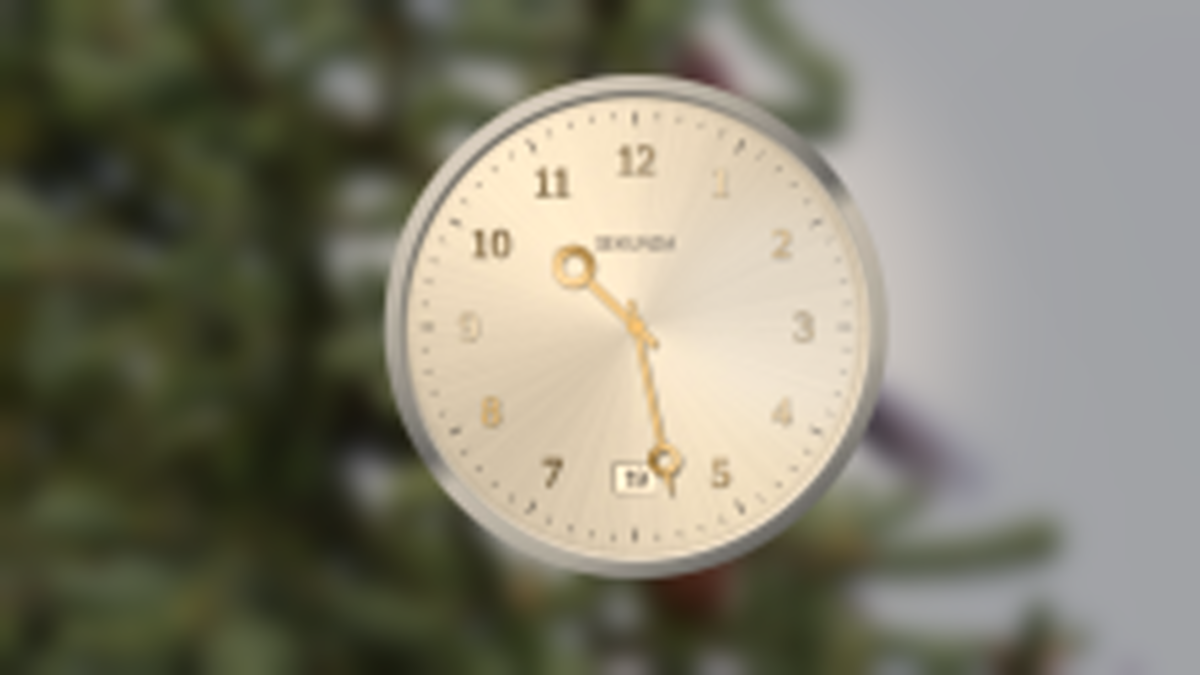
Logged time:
10,28
